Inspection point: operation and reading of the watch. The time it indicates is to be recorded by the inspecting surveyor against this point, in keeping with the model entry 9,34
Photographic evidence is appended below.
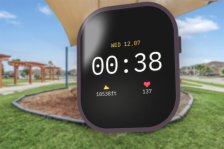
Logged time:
0,38
